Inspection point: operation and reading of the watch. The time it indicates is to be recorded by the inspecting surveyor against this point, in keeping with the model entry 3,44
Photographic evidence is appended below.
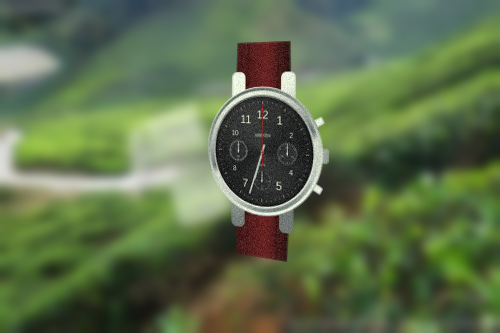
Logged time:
6,33
